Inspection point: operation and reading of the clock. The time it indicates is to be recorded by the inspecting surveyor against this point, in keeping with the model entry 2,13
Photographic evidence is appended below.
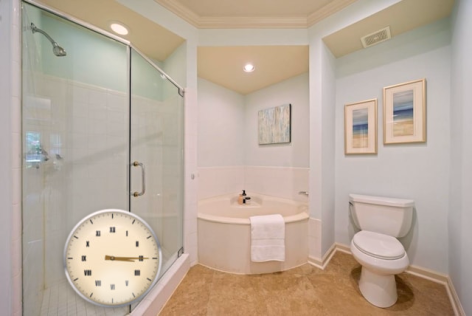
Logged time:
3,15
